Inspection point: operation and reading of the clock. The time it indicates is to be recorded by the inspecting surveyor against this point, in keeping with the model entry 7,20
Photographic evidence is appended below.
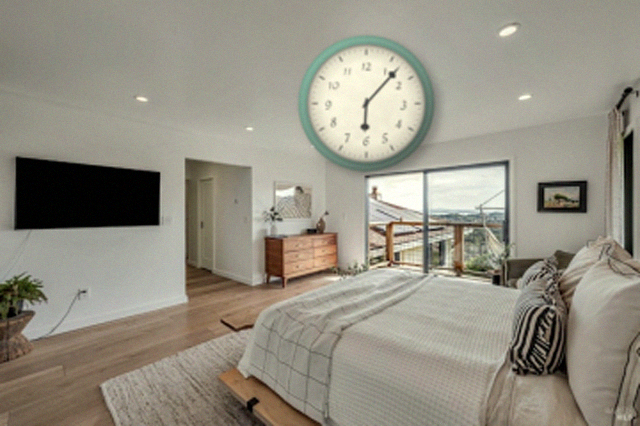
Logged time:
6,07
